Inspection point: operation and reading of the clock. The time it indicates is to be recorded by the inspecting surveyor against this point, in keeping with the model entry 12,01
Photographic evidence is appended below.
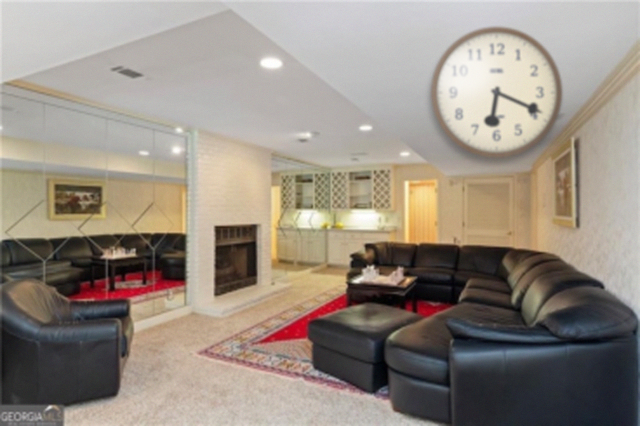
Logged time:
6,19
